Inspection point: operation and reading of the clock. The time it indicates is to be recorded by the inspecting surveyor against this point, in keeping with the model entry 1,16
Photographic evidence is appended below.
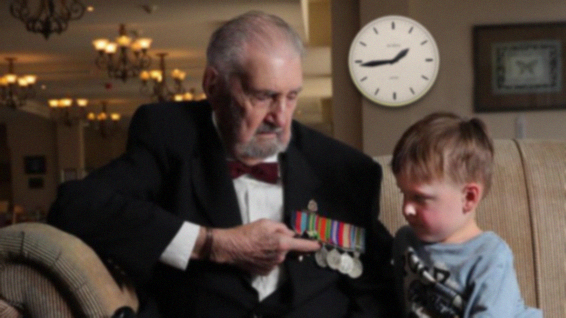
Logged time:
1,44
